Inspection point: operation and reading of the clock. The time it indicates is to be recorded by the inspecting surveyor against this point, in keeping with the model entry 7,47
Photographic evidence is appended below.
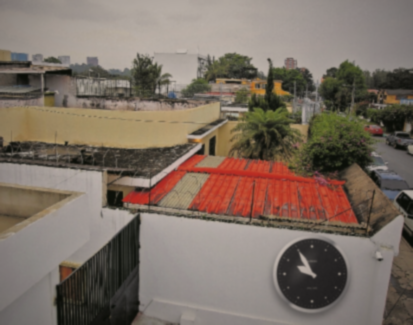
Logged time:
9,55
